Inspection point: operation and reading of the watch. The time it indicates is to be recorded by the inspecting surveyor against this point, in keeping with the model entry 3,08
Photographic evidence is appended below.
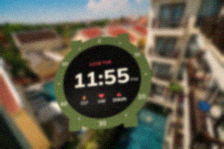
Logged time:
11,55
